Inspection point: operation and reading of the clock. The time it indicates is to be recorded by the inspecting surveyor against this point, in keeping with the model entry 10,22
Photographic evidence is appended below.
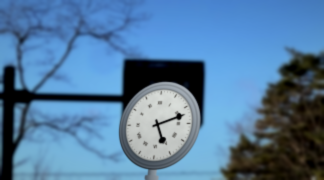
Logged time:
5,12
